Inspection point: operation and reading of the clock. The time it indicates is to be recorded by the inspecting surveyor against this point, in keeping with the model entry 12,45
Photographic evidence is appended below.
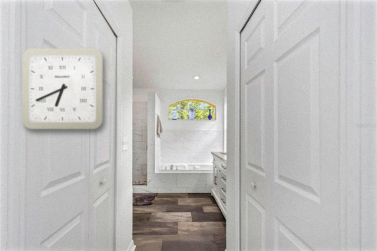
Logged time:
6,41
